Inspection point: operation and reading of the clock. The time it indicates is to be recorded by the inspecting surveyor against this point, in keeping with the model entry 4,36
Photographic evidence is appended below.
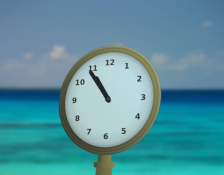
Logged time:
10,54
